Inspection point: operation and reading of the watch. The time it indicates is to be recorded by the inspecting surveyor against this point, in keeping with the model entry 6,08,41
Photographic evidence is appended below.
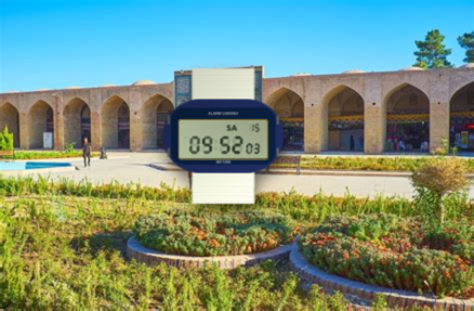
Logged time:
9,52,03
